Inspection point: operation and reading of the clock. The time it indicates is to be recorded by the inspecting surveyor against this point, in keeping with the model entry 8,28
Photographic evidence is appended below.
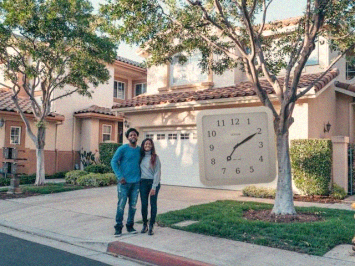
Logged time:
7,10
